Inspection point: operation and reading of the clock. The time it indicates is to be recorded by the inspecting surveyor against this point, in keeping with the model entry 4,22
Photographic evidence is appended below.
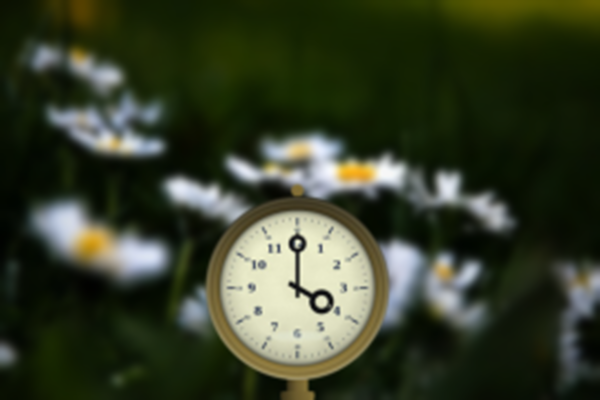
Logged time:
4,00
